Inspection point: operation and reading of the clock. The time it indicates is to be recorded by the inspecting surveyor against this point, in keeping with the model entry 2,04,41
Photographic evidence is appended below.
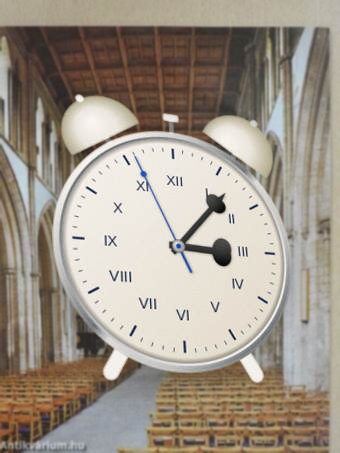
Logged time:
3,06,56
